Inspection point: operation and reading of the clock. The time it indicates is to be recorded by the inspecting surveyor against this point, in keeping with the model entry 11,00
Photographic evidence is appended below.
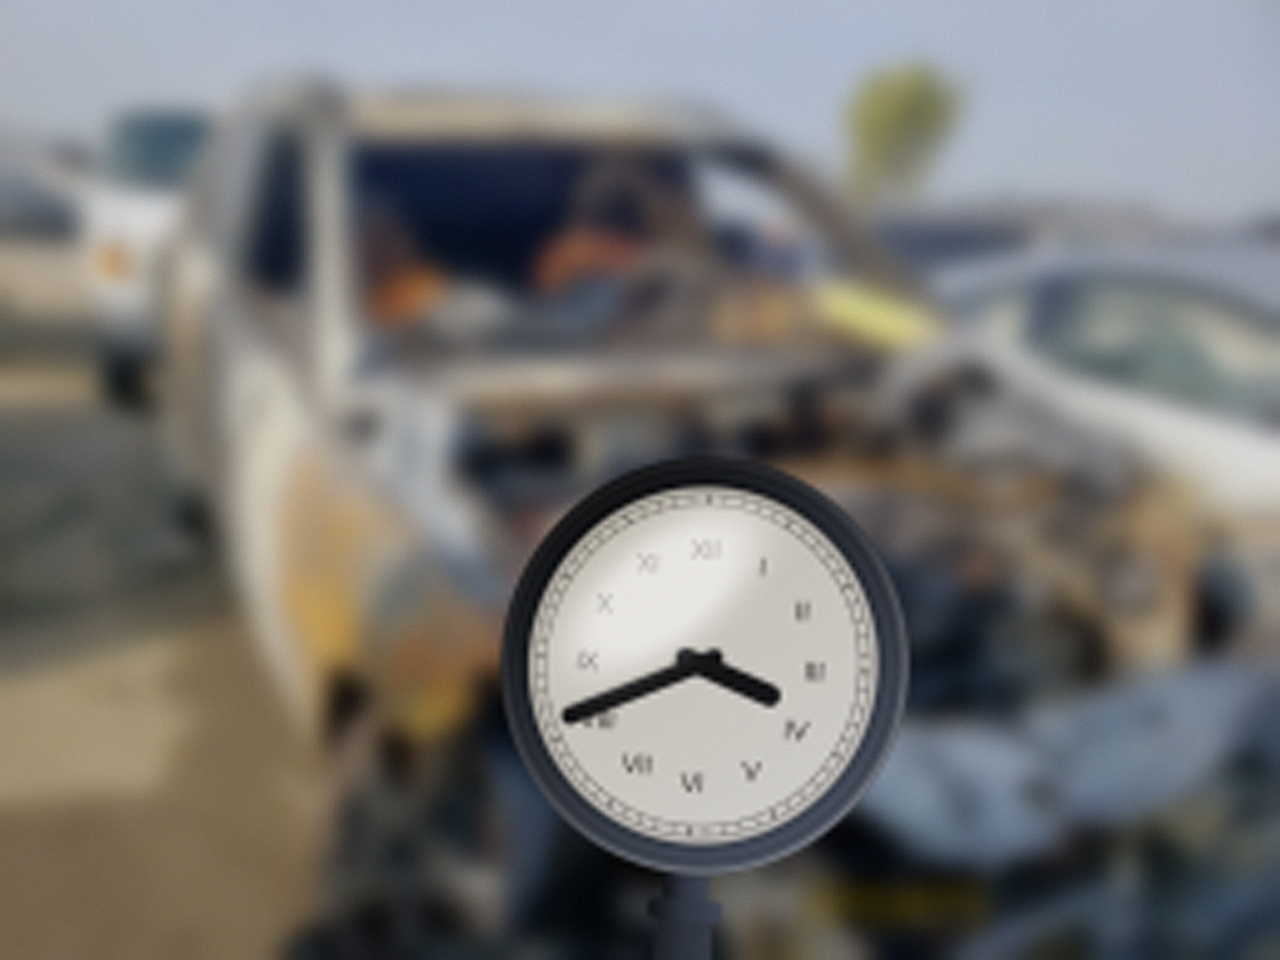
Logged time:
3,41
